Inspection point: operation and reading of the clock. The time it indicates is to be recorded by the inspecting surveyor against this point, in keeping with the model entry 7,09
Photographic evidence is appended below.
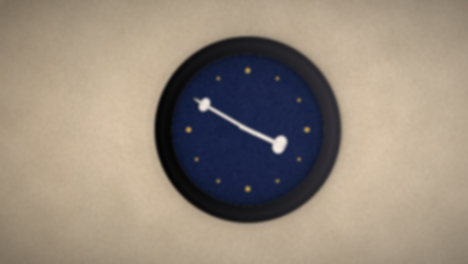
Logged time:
3,50
